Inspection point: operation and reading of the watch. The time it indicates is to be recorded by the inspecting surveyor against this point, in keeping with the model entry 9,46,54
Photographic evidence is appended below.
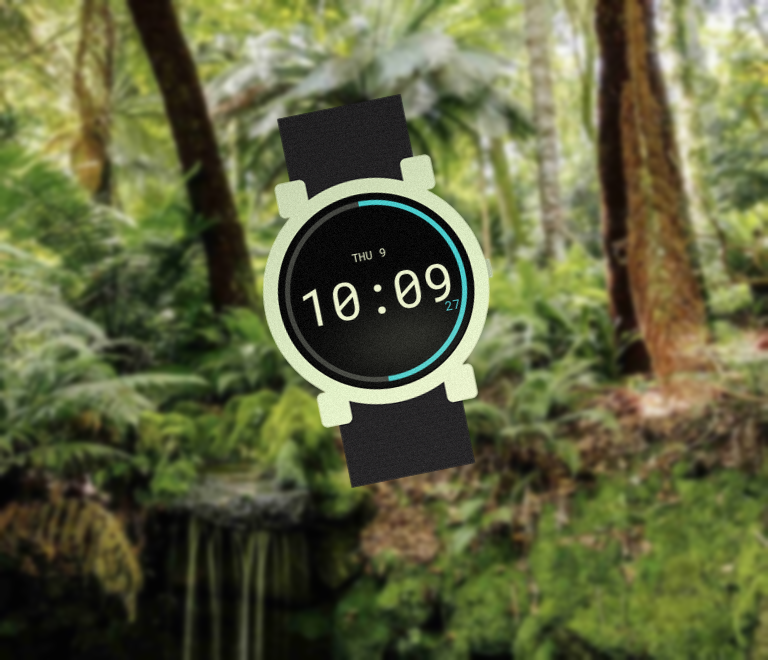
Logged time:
10,09,27
